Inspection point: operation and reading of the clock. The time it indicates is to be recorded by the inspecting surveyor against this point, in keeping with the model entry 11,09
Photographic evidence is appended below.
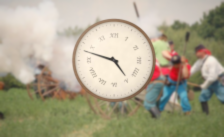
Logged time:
4,48
